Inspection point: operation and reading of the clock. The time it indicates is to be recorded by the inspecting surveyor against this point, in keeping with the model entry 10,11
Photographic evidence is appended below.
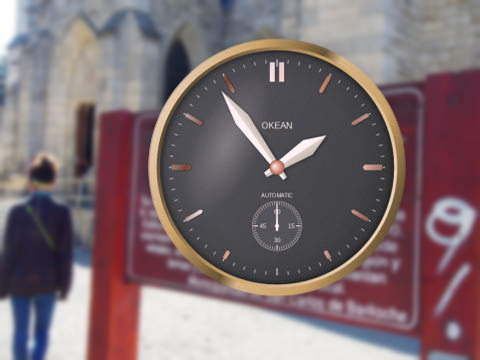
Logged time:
1,54
